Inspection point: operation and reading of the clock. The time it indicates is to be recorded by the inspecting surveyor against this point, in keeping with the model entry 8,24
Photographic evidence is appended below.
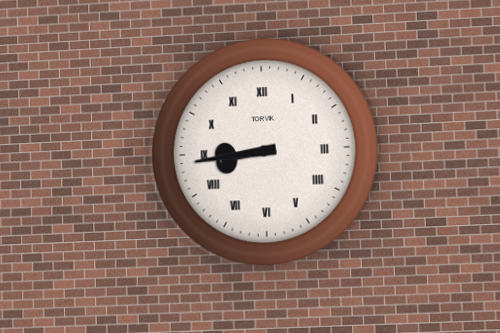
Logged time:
8,44
